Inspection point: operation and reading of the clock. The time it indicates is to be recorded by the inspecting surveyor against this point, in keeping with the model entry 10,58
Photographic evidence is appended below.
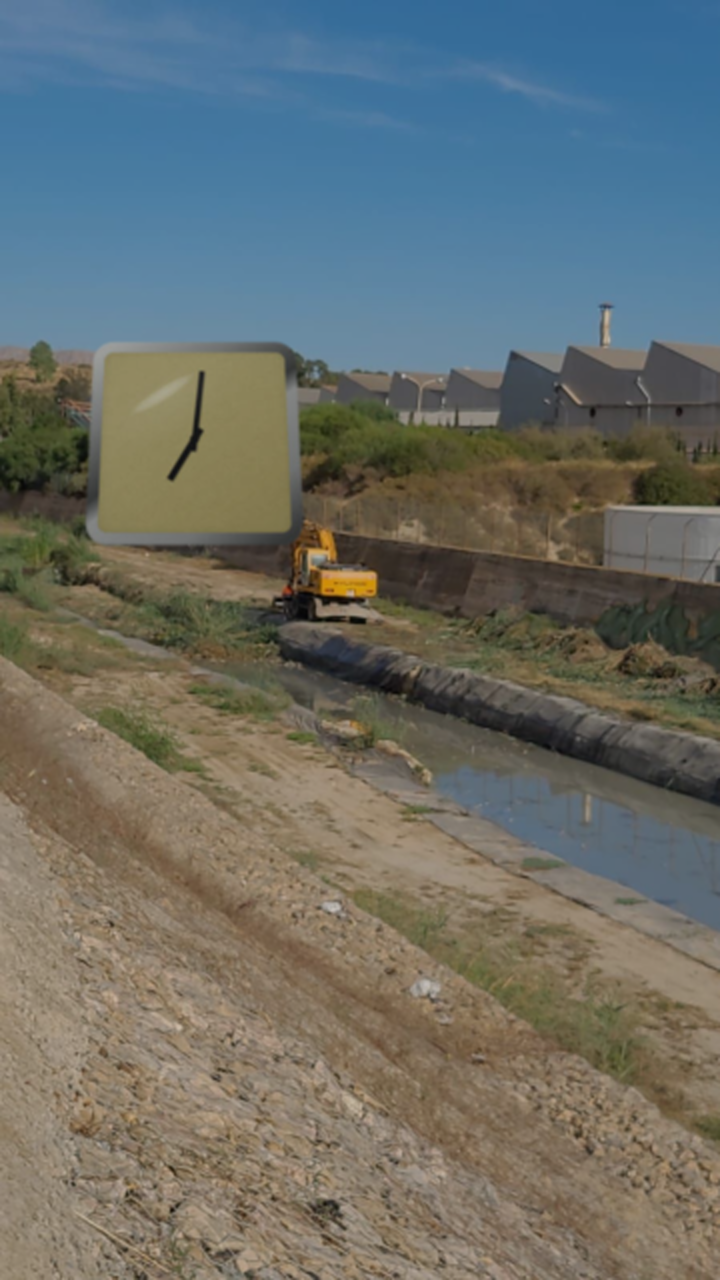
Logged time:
7,01
